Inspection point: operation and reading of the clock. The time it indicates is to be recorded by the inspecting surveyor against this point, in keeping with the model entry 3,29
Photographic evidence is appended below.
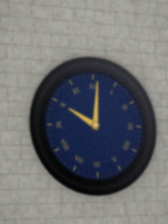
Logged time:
10,01
